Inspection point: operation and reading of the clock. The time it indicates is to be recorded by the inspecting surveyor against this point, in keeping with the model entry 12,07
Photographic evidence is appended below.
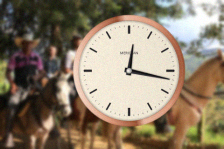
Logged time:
12,17
